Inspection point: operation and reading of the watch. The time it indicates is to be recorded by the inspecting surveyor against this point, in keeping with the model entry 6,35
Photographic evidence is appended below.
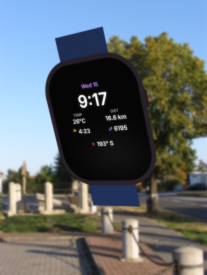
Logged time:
9,17
